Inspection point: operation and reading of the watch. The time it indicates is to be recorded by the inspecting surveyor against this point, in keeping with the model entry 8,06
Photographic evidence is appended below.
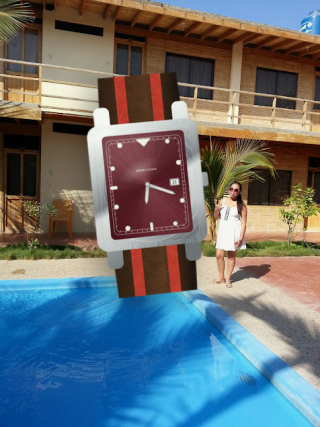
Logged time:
6,19
